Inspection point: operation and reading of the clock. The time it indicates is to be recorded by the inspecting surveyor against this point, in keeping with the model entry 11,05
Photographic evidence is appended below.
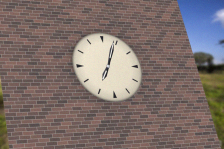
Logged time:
7,04
